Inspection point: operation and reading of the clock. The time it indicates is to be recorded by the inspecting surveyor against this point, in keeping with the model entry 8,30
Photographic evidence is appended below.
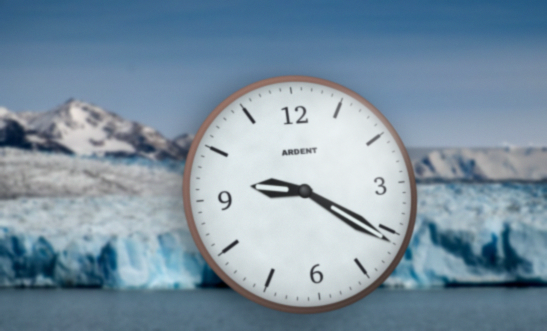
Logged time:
9,21
